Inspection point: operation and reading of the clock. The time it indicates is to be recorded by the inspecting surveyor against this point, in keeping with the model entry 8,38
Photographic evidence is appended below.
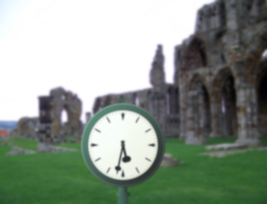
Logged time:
5,32
